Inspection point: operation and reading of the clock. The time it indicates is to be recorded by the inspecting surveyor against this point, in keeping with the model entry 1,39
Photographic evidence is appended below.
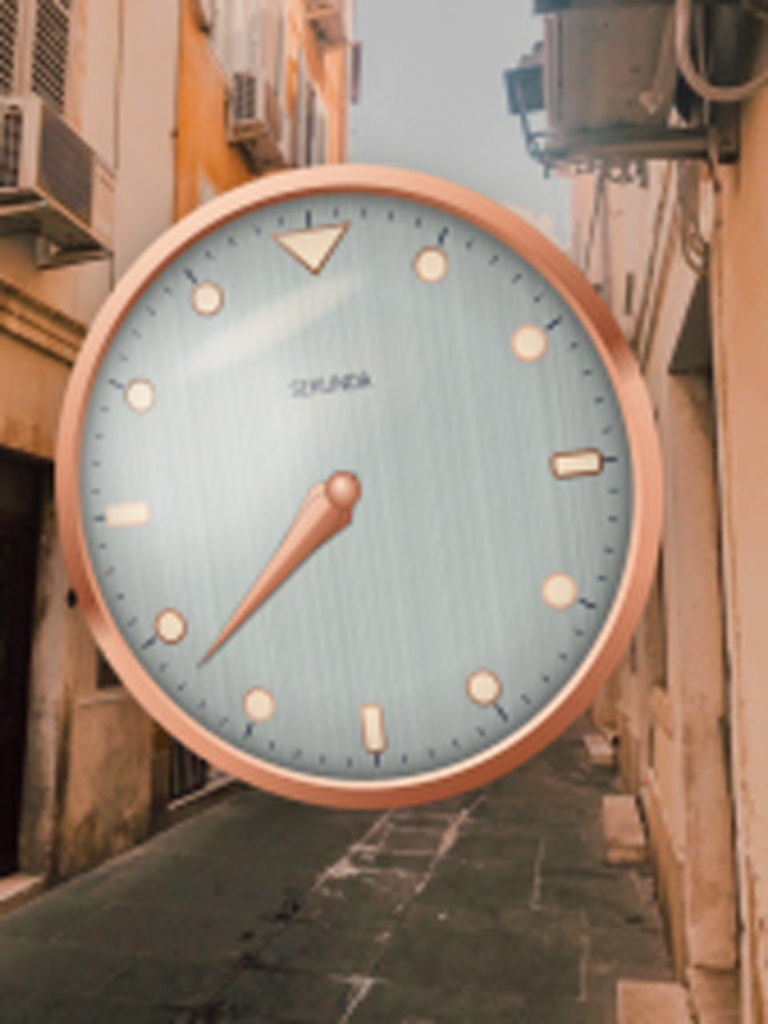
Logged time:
7,38
